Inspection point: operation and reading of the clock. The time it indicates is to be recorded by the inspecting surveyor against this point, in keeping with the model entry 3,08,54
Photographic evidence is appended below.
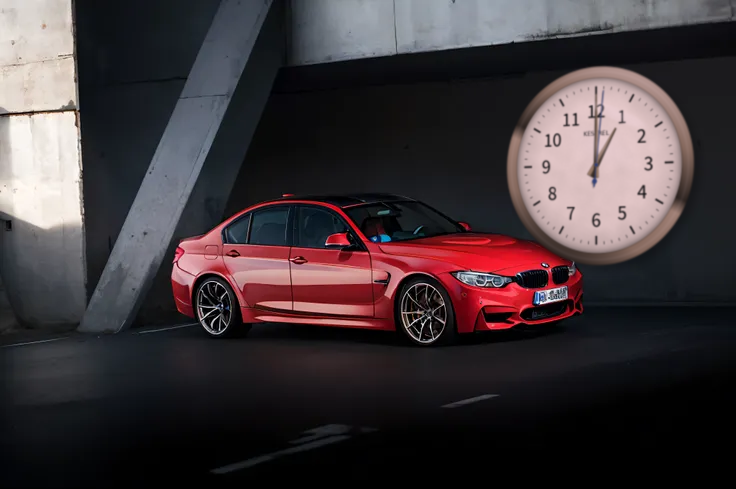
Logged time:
1,00,01
